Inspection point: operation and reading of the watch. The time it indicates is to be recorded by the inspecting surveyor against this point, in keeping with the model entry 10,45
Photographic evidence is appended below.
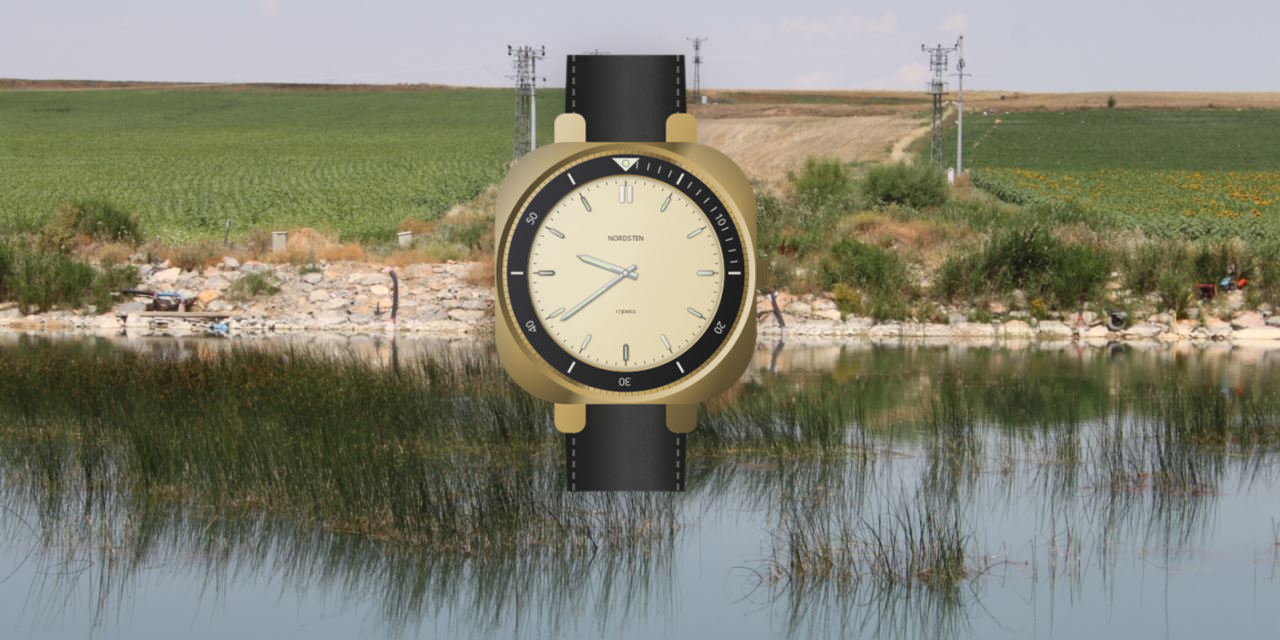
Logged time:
9,39
